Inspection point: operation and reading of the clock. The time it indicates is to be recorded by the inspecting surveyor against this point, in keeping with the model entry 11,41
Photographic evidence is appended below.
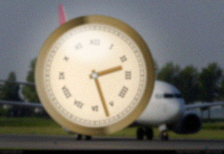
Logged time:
2,27
